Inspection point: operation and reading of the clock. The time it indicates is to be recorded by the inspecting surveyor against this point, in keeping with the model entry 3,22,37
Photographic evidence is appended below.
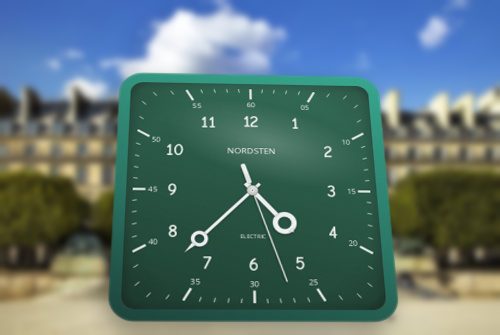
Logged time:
4,37,27
